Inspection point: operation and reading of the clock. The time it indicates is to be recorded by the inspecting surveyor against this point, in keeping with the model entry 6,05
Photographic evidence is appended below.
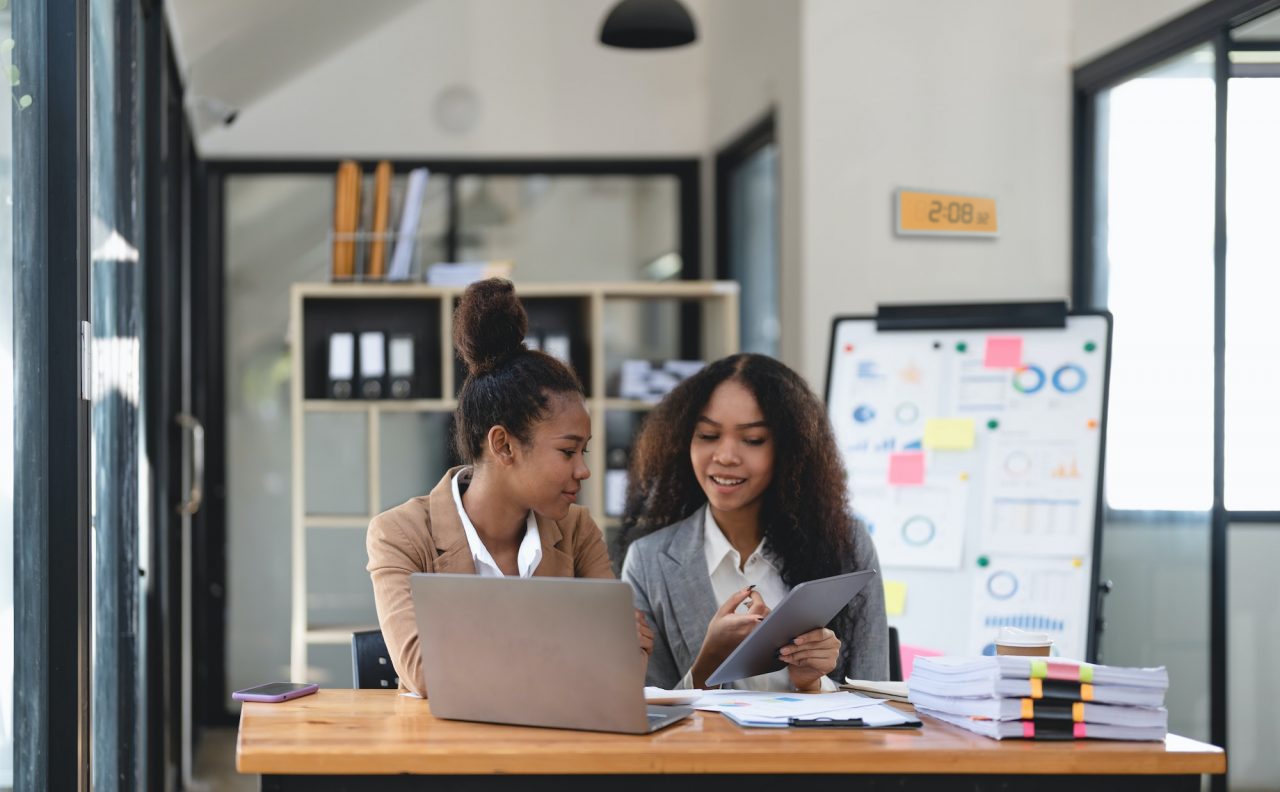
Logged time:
2,08
